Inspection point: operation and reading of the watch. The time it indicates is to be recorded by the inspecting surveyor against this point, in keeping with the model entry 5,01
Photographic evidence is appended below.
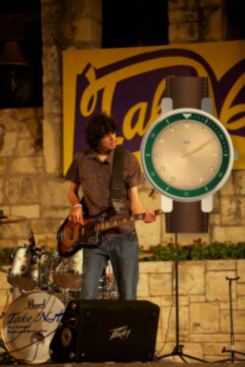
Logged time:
2,10
